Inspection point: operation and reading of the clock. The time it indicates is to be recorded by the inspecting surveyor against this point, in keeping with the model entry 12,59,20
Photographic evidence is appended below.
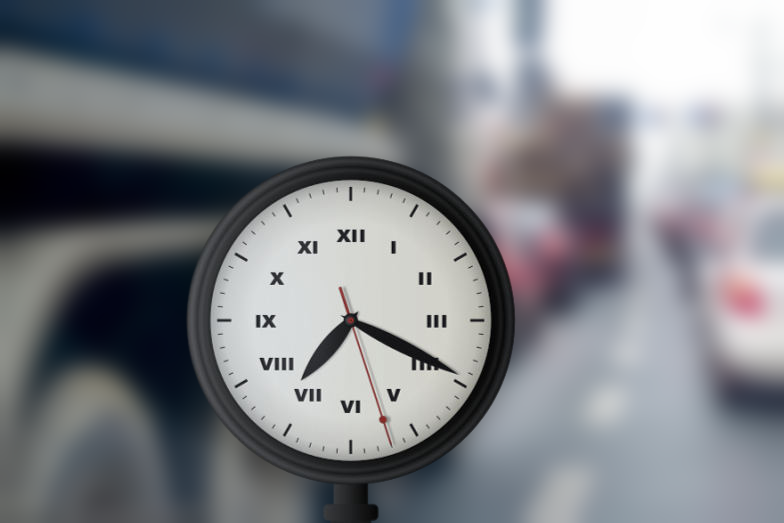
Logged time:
7,19,27
